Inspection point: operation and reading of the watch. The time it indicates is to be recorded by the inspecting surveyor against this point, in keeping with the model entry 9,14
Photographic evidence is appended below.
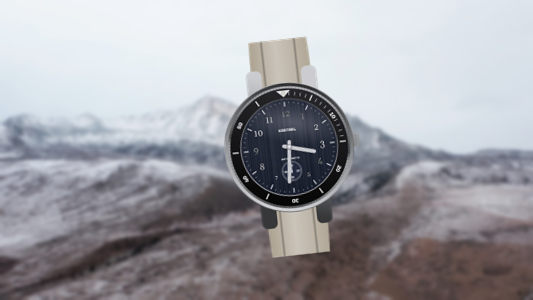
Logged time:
3,31
